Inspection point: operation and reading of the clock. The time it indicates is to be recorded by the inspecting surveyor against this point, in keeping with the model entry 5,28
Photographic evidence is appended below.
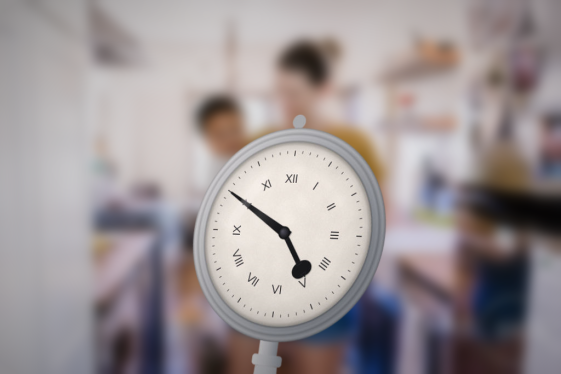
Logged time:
4,50
